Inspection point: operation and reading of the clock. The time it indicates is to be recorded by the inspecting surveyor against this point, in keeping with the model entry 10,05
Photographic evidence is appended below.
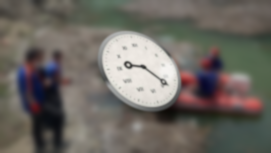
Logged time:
9,23
